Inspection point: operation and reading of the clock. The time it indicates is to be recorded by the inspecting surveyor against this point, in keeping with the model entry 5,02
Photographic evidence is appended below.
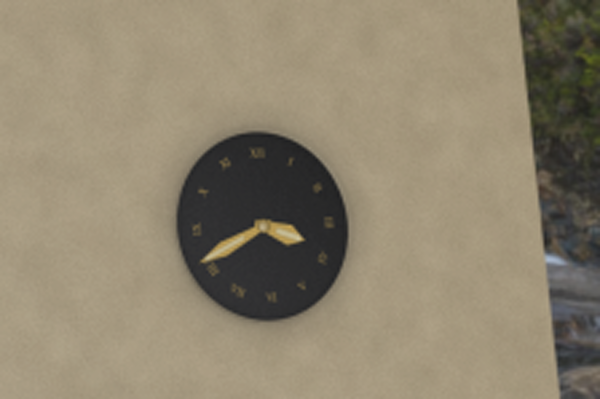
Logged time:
3,41
